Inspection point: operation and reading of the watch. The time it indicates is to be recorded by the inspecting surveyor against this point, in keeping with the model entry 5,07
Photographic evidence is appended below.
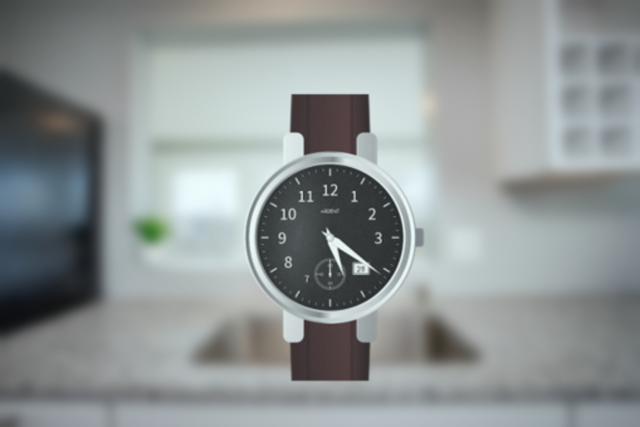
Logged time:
5,21
